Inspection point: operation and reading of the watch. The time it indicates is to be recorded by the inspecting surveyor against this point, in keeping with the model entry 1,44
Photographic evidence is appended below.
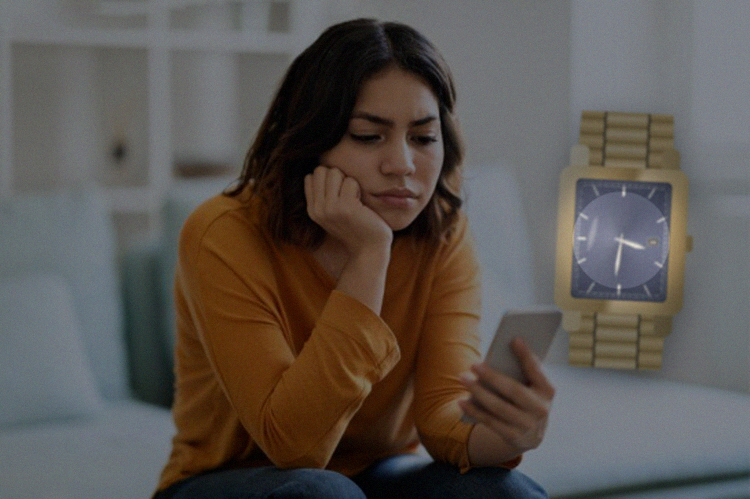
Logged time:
3,31
